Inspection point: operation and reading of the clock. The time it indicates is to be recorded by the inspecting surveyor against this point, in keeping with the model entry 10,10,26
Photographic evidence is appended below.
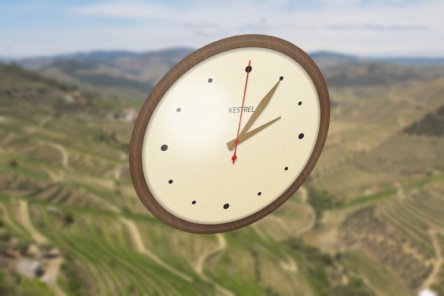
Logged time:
2,05,00
